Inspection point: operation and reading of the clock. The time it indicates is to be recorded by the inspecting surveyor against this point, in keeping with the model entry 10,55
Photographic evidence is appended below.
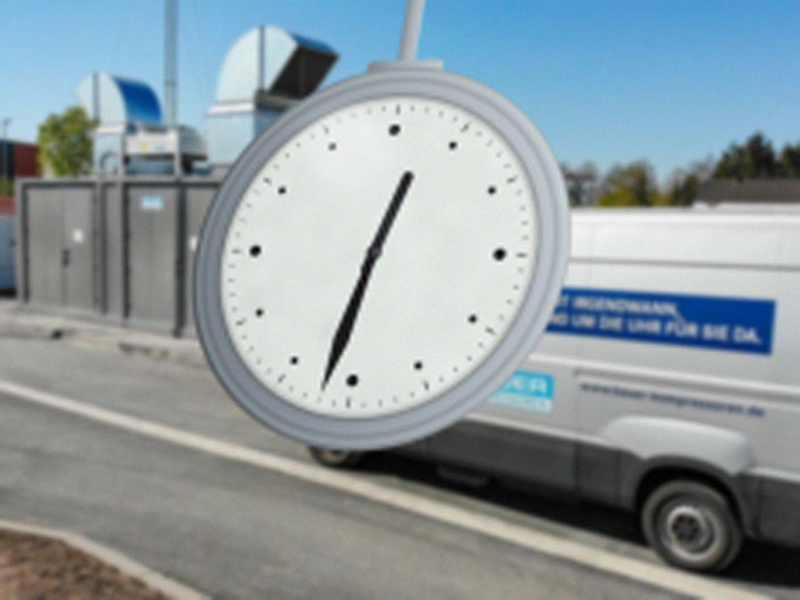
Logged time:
12,32
